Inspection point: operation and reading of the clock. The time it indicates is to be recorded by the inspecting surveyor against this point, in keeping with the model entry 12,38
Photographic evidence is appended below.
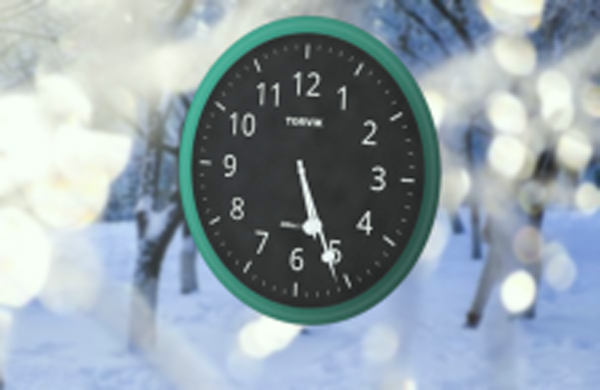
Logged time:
5,26
